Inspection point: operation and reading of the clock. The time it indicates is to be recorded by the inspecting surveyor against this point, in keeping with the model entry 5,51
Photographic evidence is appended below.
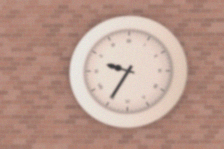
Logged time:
9,35
